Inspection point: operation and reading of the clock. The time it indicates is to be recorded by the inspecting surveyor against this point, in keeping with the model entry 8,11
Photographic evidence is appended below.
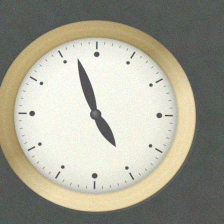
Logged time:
4,57
